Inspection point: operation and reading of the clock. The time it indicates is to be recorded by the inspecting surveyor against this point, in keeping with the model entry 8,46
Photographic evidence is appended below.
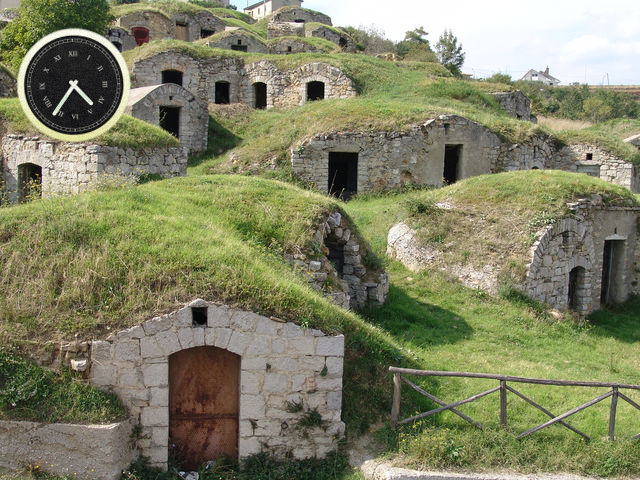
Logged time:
4,36
